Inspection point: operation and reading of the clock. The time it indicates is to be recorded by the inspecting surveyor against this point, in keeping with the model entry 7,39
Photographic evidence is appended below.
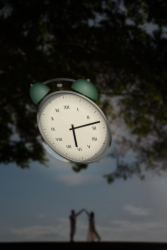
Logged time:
6,13
